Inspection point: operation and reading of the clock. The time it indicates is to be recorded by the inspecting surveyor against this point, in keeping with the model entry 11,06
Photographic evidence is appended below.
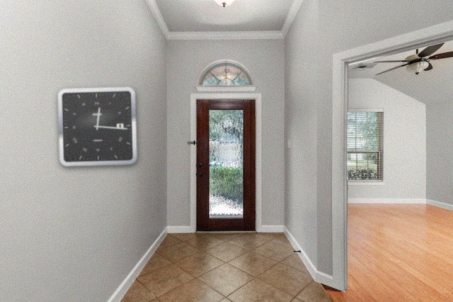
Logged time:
12,16
